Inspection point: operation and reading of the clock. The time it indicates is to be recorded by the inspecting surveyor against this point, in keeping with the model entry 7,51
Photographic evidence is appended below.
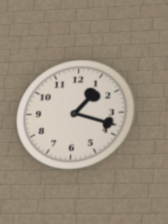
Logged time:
1,18
